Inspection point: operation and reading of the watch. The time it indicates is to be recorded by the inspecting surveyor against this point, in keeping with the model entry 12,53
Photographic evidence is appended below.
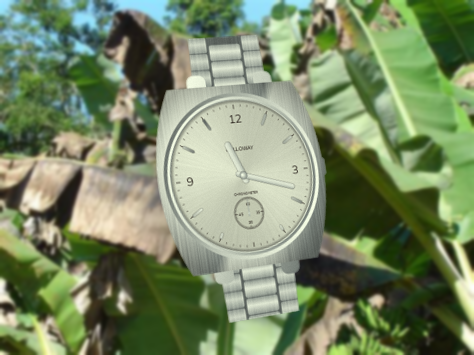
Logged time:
11,18
